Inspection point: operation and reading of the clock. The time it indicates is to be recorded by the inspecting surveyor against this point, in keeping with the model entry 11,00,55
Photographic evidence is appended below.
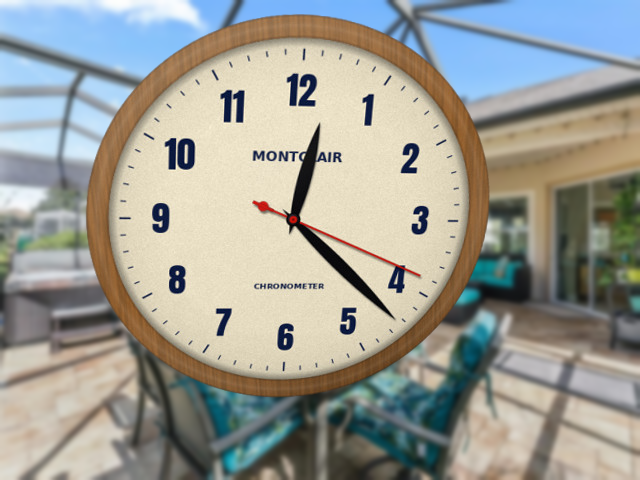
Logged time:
12,22,19
